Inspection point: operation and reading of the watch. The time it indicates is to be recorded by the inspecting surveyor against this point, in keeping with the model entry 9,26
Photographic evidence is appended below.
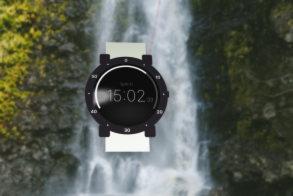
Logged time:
15,02
